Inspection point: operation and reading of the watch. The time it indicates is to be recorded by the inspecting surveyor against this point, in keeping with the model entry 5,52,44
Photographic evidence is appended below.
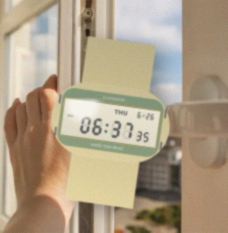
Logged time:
6,37,35
